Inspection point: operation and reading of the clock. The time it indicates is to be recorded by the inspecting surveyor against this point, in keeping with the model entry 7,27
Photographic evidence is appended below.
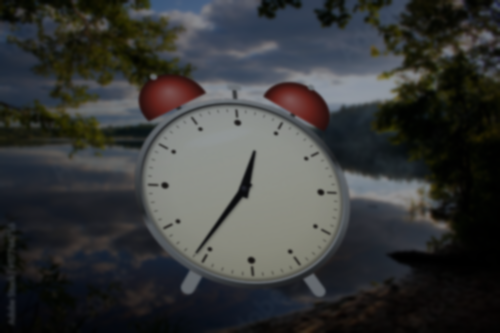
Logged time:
12,36
